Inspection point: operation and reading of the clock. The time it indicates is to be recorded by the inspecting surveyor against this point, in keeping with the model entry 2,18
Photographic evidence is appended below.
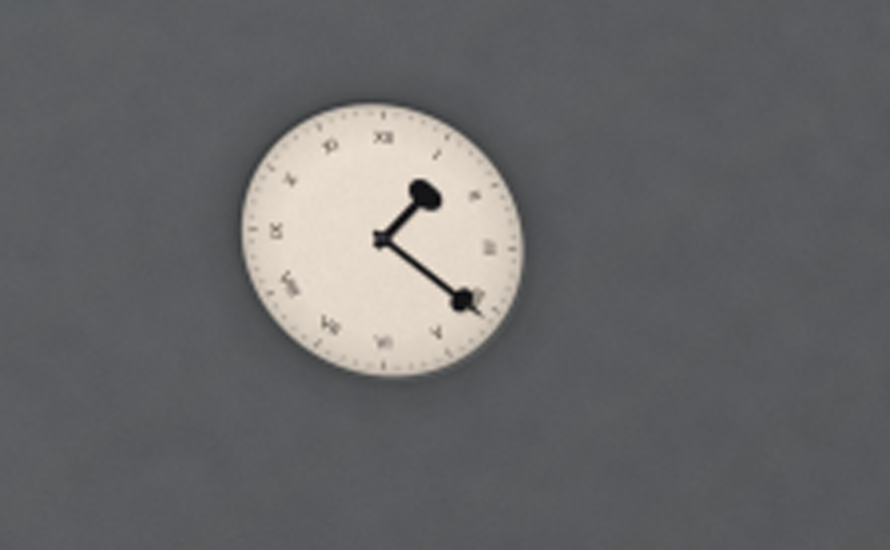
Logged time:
1,21
